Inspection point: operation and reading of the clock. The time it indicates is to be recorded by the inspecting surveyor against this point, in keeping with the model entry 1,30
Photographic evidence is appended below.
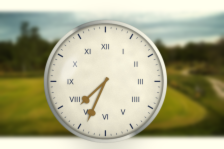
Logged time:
7,34
